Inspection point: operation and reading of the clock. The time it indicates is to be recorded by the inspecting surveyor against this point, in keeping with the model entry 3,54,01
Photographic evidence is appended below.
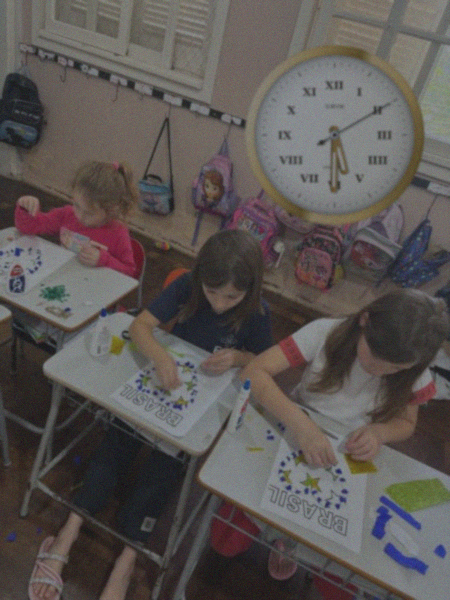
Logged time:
5,30,10
